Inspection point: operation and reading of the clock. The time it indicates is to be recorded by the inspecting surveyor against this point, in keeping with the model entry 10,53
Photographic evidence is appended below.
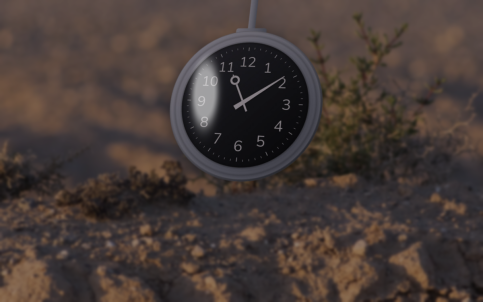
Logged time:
11,09
